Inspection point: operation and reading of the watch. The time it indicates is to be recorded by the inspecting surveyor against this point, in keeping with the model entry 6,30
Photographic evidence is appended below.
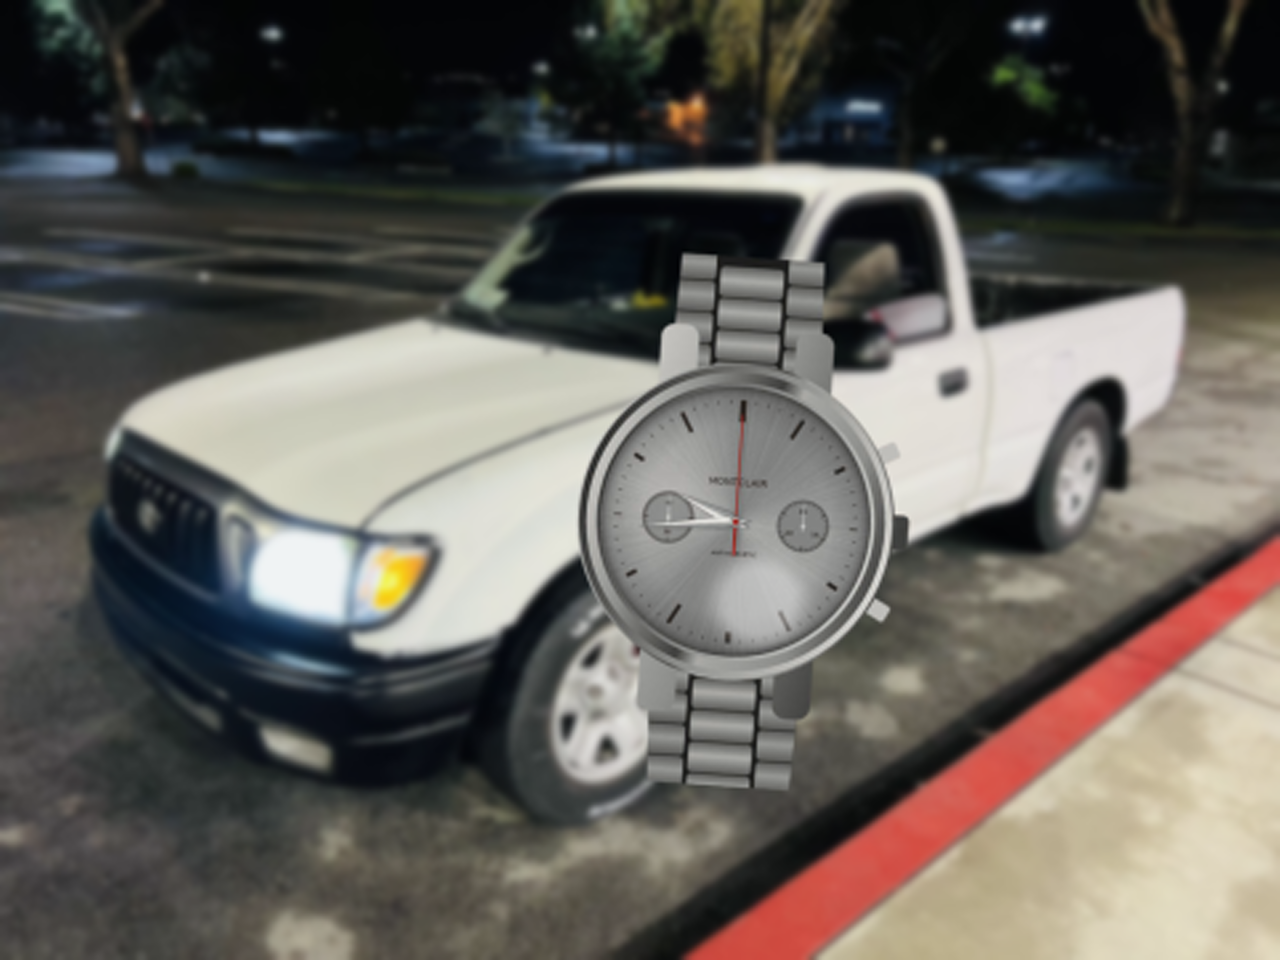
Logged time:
9,44
